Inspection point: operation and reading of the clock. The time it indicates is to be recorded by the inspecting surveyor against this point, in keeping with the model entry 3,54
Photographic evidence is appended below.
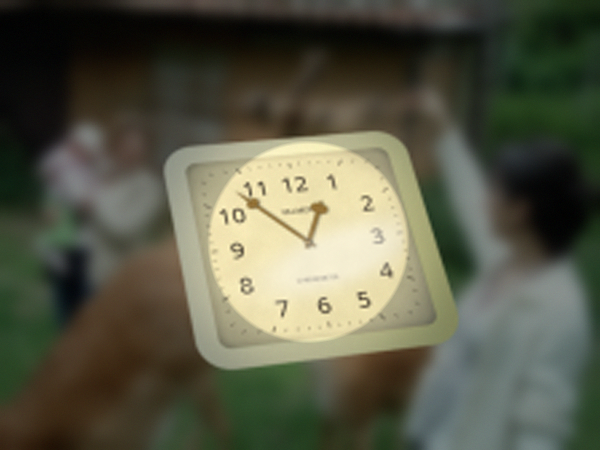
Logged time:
12,53
